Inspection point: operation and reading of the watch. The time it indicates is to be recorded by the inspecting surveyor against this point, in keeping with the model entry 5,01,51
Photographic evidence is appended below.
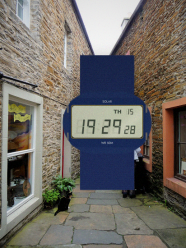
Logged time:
19,29,28
